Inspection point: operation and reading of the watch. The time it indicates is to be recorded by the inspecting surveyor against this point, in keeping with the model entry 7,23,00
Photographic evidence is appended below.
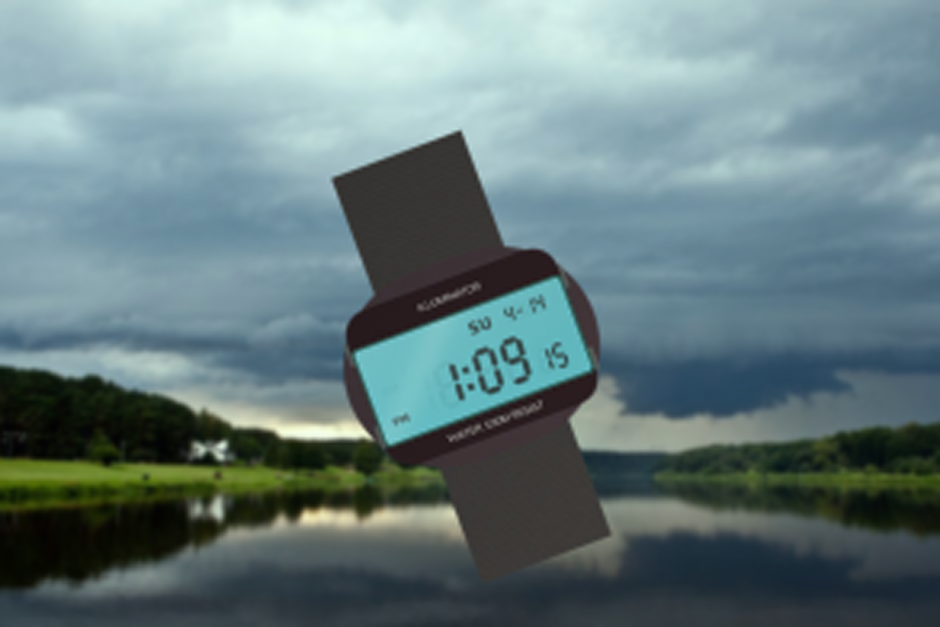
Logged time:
1,09,15
